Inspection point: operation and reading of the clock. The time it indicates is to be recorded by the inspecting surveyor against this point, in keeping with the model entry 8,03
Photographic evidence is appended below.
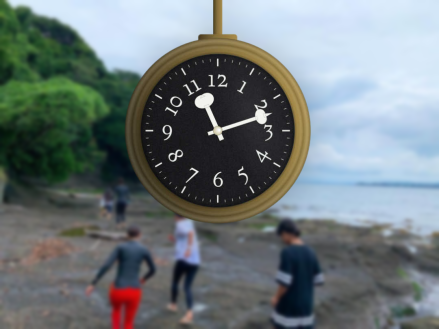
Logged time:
11,12
